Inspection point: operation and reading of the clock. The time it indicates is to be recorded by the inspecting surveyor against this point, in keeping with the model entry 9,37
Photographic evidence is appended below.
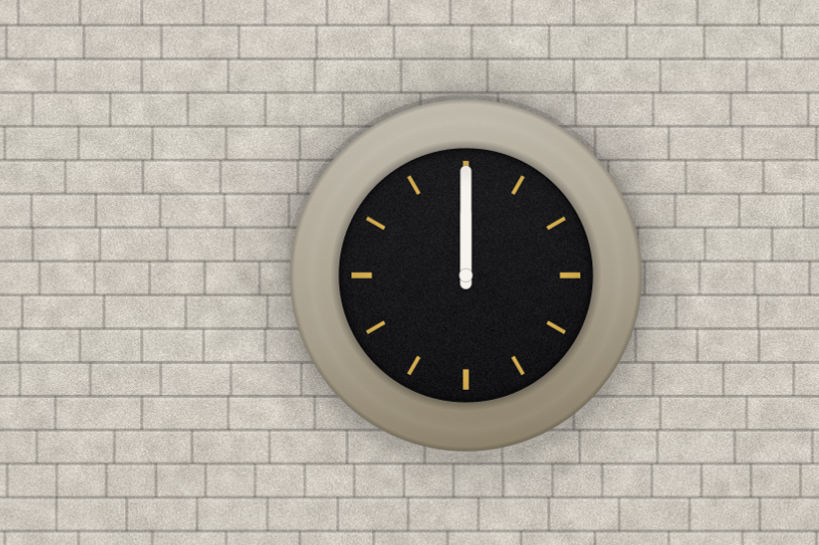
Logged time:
12,00
